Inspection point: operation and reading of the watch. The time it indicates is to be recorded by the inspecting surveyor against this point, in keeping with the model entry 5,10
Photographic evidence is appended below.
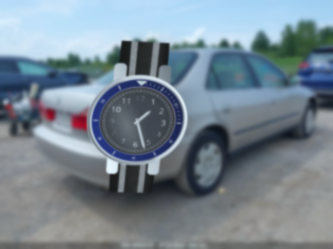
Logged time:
1,27
